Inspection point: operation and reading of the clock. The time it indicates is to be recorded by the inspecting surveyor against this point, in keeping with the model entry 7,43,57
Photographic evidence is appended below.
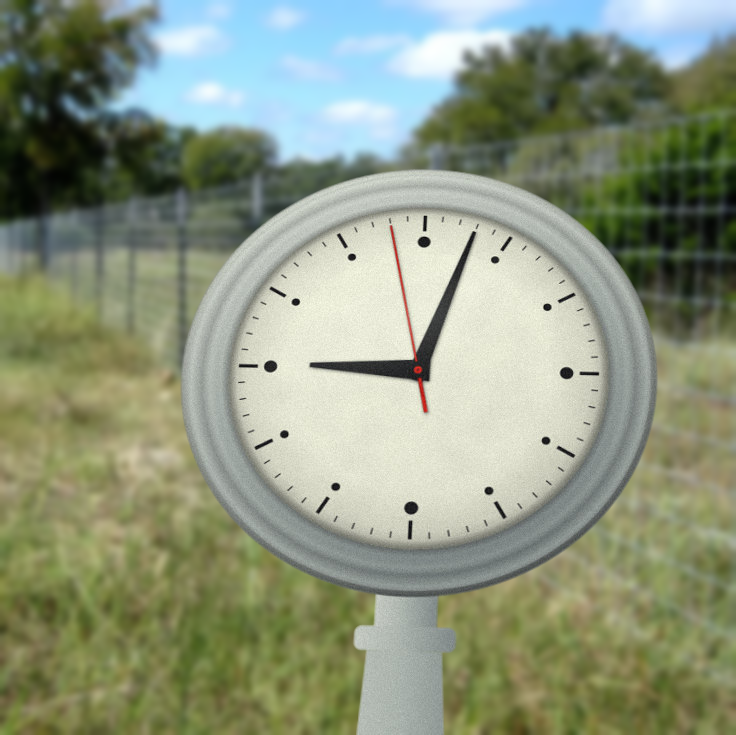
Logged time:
9,02,58
